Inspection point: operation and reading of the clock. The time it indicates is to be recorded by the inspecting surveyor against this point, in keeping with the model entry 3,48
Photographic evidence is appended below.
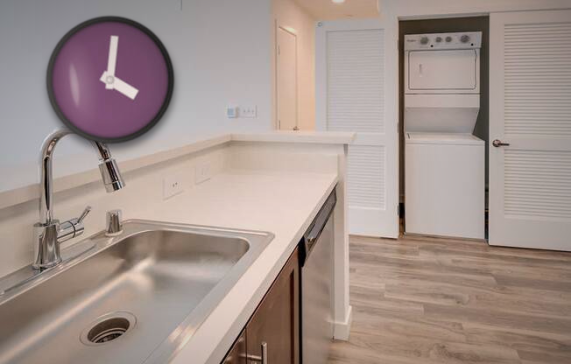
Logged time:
4,01
